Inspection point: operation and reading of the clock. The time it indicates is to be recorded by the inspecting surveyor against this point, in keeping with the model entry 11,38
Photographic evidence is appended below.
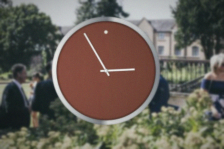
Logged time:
2,55
